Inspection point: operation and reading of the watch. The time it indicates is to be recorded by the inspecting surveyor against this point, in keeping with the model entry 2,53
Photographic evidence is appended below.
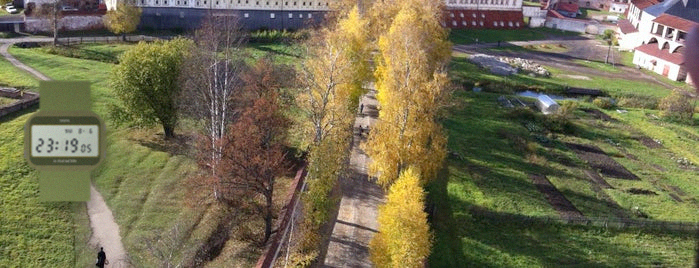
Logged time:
23,19
